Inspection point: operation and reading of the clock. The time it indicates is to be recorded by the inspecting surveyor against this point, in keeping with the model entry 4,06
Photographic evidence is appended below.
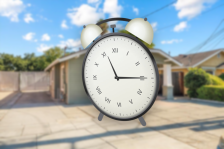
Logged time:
11,15
